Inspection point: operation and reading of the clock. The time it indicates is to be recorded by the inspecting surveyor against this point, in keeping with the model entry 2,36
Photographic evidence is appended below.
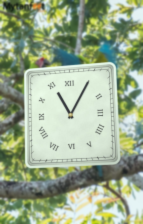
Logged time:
11,05
